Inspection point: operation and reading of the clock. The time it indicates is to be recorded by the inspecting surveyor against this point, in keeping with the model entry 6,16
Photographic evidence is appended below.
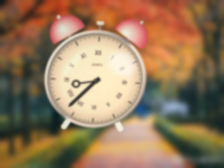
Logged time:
8,37
